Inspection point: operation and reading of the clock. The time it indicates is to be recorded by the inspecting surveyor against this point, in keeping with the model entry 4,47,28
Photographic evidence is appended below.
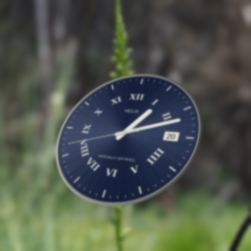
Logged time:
1,11,42
